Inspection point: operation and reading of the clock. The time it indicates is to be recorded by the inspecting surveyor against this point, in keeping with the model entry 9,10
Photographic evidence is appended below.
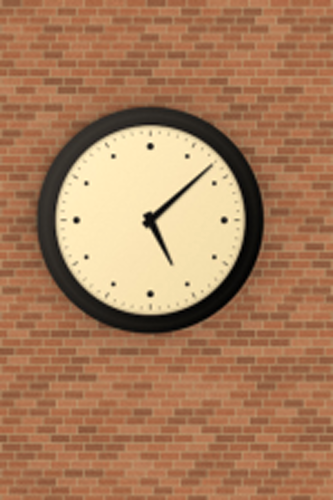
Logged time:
5,08
